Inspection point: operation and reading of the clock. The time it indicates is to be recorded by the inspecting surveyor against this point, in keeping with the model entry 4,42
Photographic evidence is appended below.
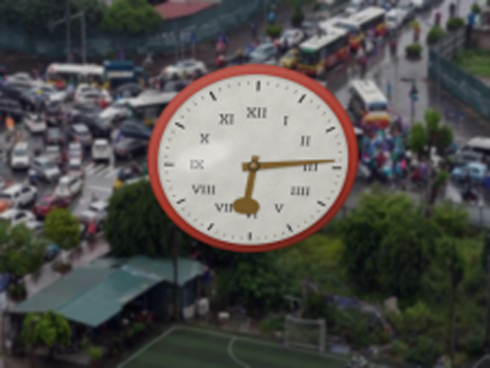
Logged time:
6,14
